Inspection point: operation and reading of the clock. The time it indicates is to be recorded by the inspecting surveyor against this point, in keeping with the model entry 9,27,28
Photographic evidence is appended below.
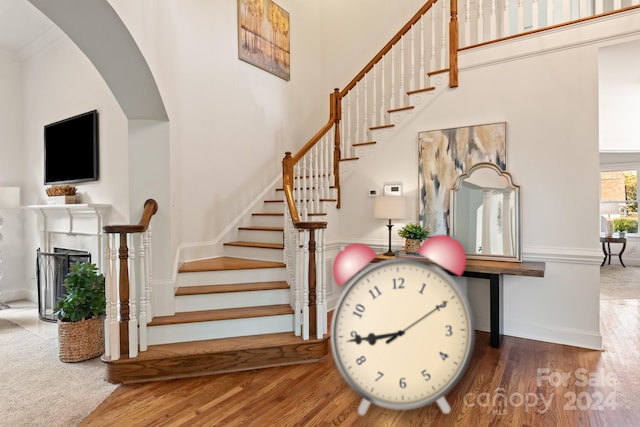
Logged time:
8,44,10
